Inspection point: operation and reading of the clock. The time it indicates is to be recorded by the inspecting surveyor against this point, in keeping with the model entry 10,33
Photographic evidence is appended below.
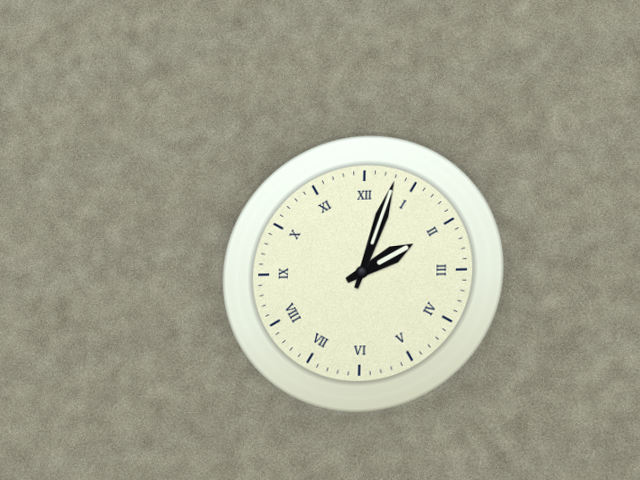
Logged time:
2,03
